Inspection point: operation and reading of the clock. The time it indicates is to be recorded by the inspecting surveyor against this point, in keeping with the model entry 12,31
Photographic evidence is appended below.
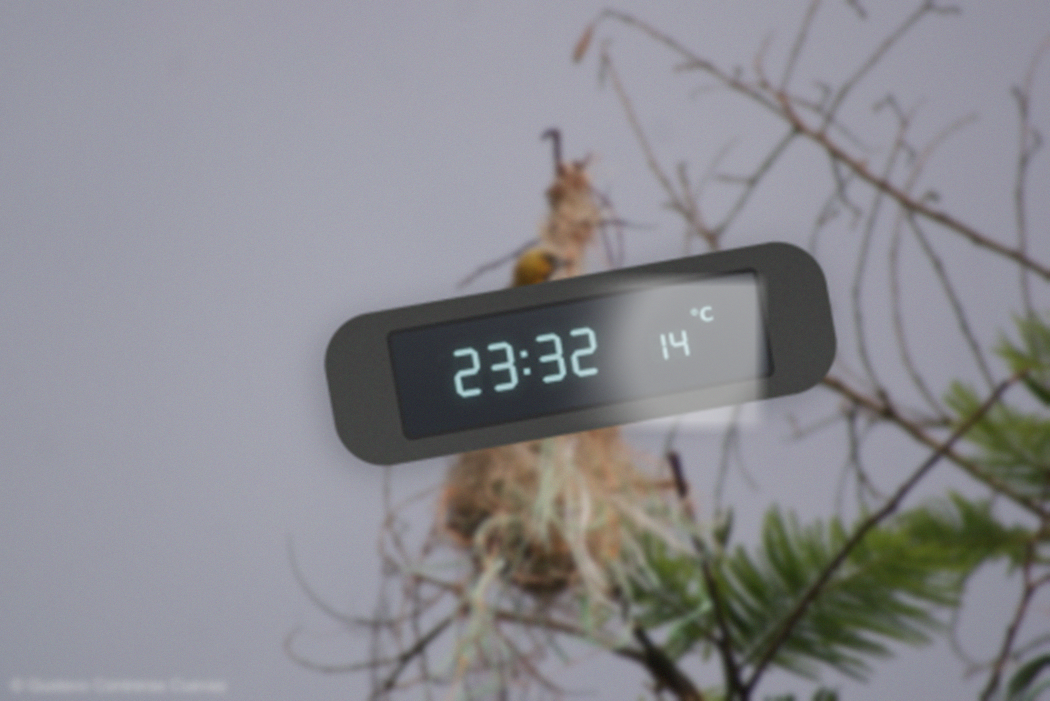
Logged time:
23,32
